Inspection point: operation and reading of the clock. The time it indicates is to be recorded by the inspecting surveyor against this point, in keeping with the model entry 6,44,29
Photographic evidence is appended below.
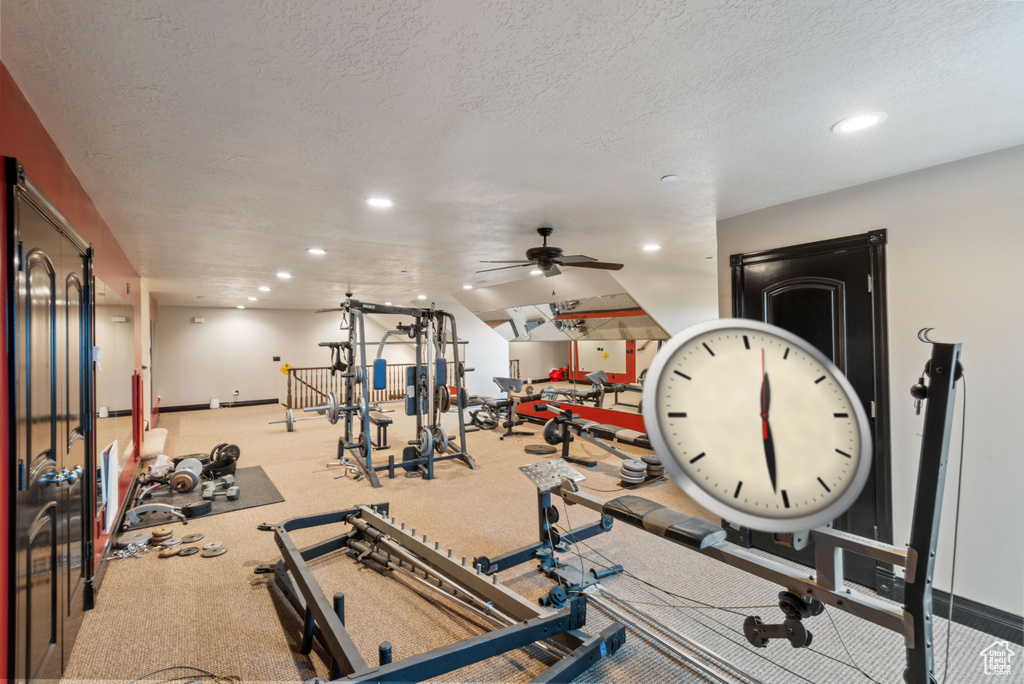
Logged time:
12,31,02
